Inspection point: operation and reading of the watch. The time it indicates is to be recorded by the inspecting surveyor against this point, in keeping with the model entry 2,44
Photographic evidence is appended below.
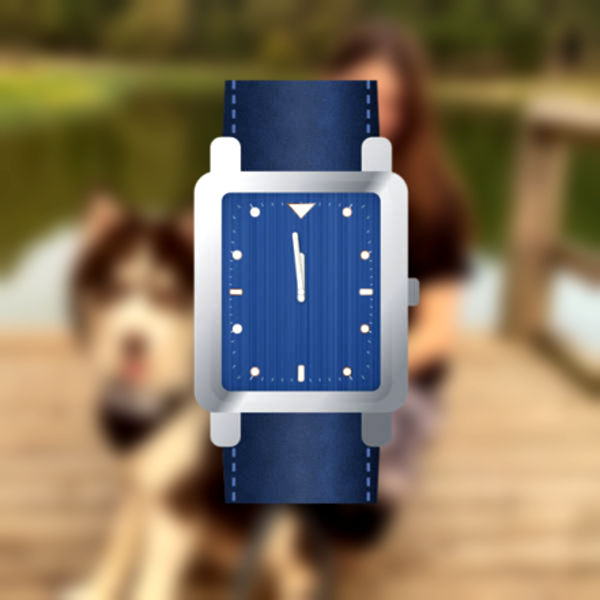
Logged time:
11,59
